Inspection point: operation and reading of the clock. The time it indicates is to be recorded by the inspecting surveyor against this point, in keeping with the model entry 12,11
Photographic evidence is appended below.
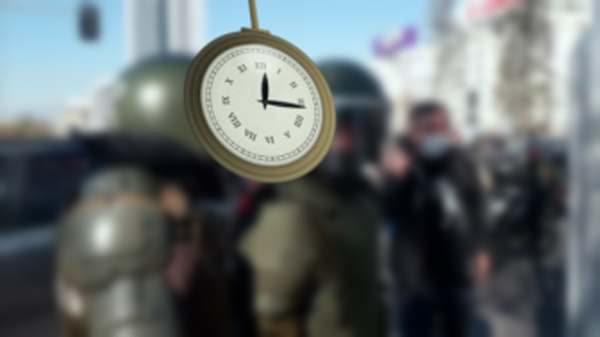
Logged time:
12,16
